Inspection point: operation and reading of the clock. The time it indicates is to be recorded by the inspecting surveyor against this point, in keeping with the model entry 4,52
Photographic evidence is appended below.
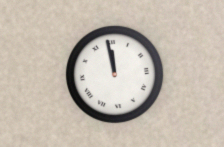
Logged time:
11,59
